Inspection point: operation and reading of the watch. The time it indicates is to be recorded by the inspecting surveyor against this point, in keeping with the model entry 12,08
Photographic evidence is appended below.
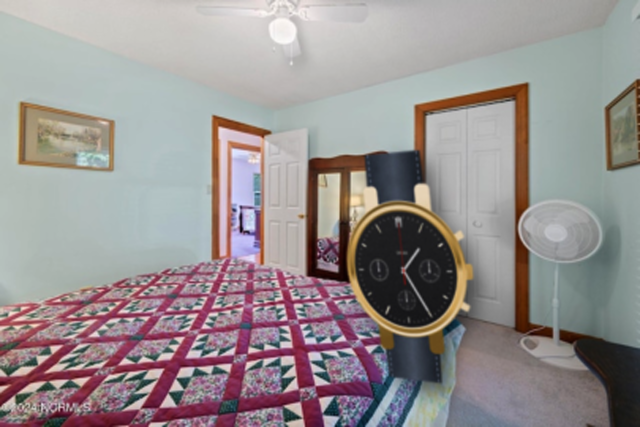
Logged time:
1,25
